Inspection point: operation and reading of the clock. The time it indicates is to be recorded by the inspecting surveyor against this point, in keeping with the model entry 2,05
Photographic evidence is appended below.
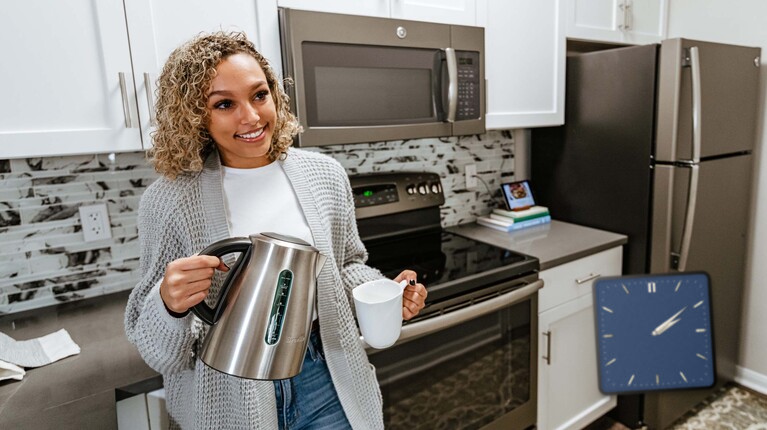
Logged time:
2,09
